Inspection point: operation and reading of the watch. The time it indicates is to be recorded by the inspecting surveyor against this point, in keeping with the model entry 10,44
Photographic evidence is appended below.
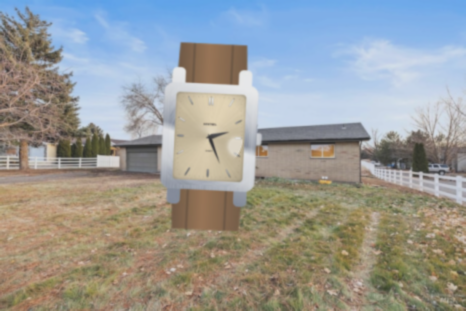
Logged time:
2,26
